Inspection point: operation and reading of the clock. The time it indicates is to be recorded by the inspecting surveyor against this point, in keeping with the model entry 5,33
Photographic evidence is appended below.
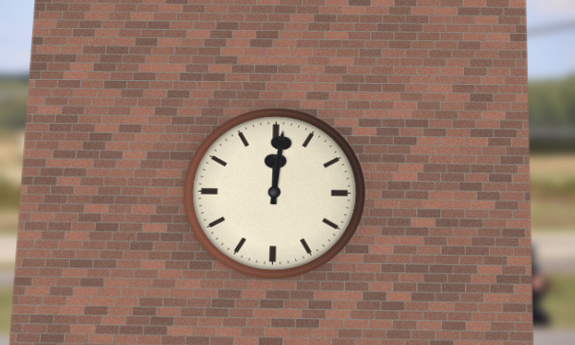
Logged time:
12,01
